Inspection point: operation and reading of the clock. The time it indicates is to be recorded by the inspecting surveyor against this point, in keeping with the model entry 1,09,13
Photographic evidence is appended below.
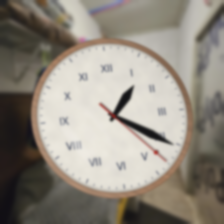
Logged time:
1,20,23
